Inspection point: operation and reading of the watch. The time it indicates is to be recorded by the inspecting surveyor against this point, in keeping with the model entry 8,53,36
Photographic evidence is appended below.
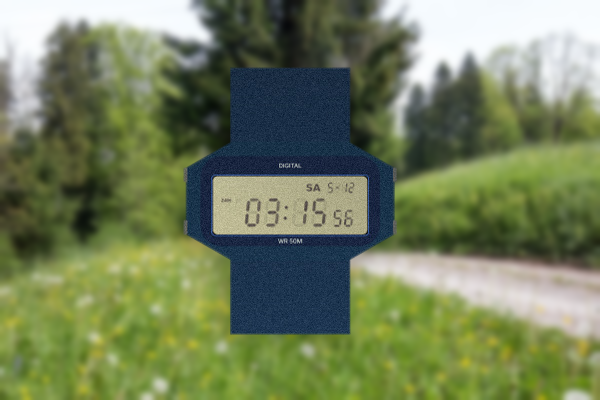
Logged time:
3,15,56
